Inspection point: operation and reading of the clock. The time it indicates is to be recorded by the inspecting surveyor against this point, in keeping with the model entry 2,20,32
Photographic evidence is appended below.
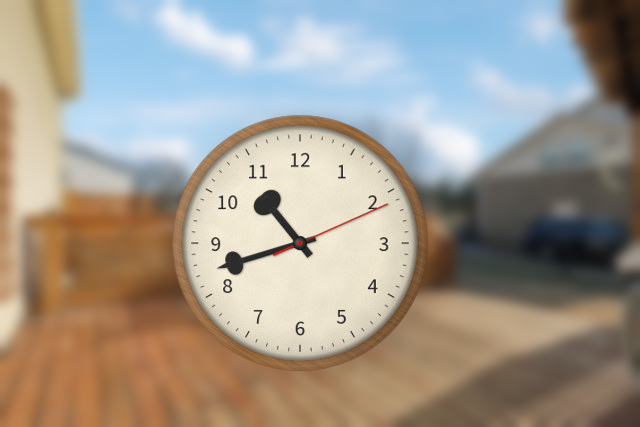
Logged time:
10,42,11
